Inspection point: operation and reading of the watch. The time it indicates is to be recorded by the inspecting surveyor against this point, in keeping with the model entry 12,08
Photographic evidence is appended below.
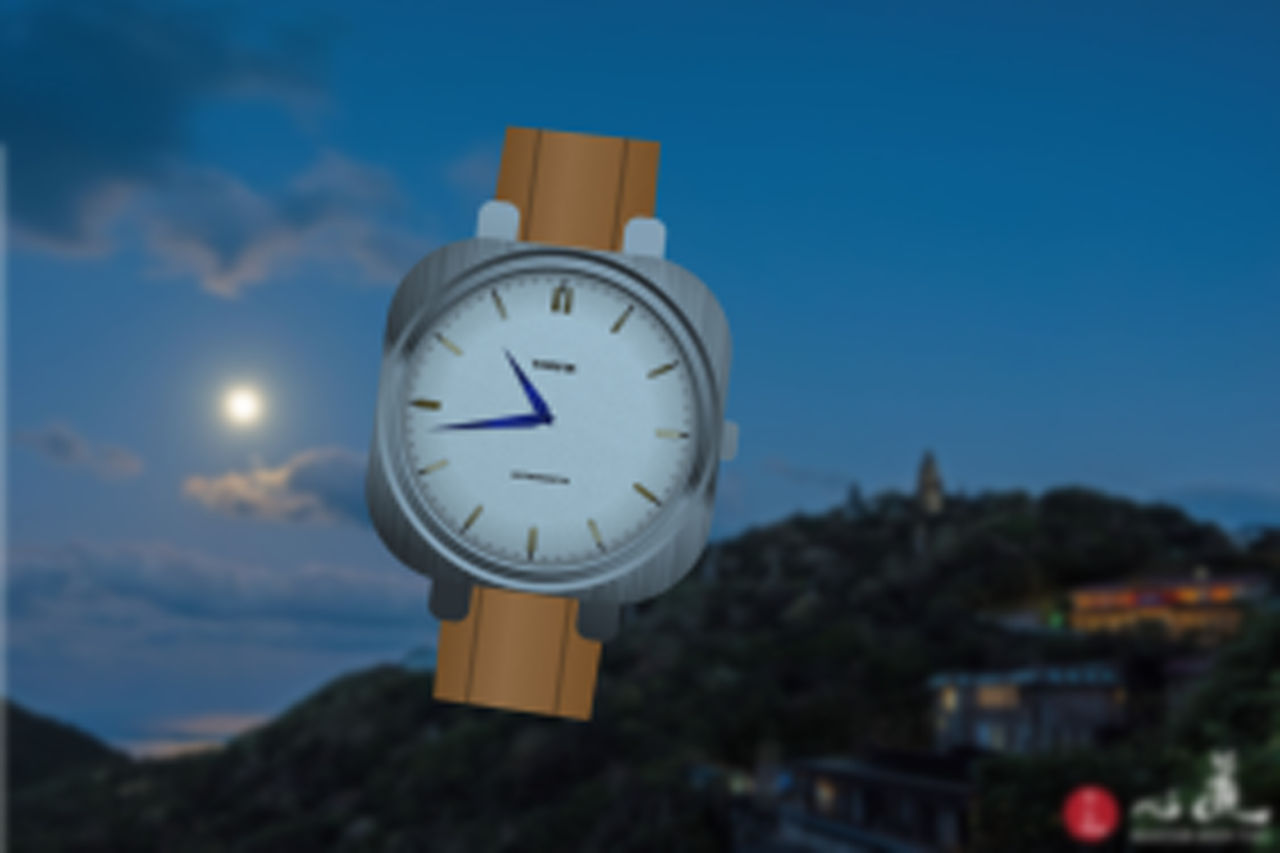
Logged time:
10,43
